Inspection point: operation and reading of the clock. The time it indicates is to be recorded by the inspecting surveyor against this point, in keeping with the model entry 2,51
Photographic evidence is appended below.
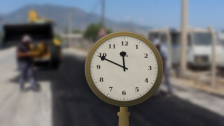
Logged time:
11,49
